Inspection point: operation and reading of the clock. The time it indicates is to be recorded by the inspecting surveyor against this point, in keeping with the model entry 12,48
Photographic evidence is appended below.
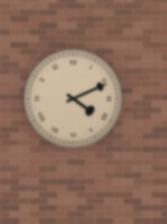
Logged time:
4,11
